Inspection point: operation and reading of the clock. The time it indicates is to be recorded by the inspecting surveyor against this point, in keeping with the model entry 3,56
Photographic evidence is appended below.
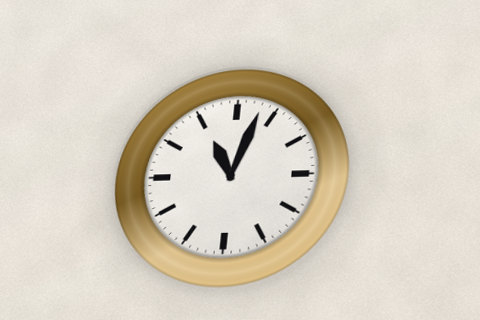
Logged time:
11,03
